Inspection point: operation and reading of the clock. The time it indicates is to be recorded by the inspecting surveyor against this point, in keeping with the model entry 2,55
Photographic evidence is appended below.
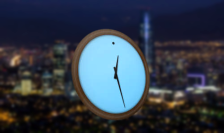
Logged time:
12,28
